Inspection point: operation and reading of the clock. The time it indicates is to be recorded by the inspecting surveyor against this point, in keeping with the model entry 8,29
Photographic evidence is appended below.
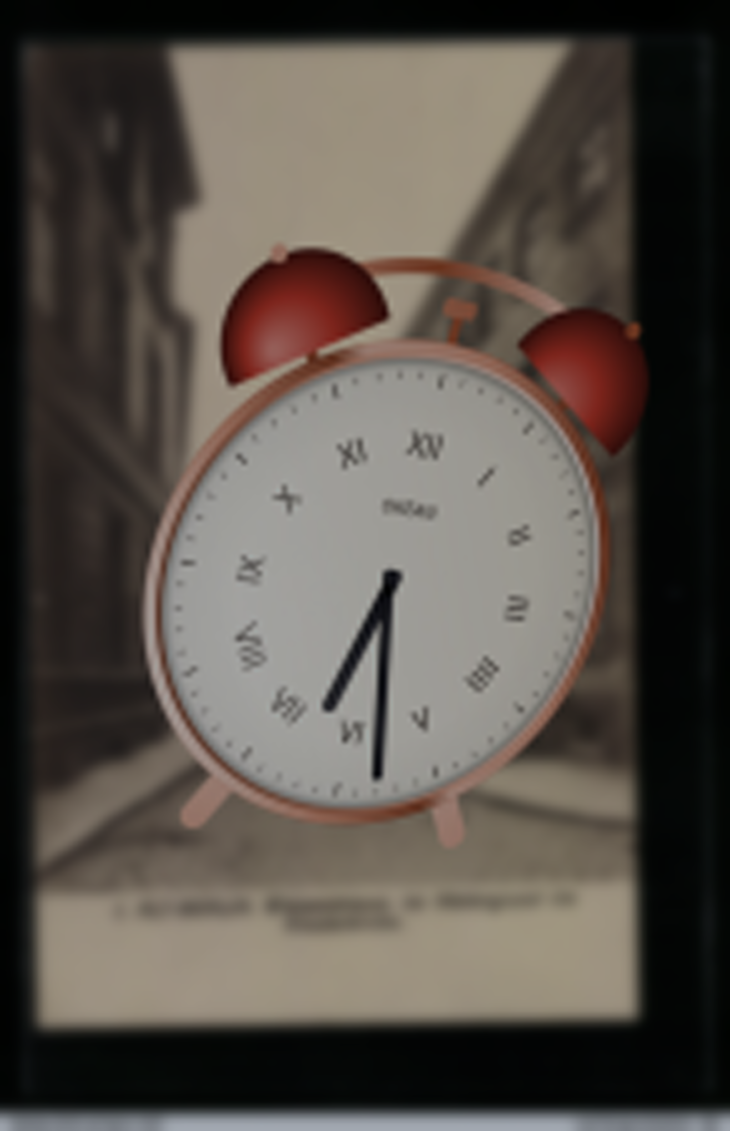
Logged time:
6,28
